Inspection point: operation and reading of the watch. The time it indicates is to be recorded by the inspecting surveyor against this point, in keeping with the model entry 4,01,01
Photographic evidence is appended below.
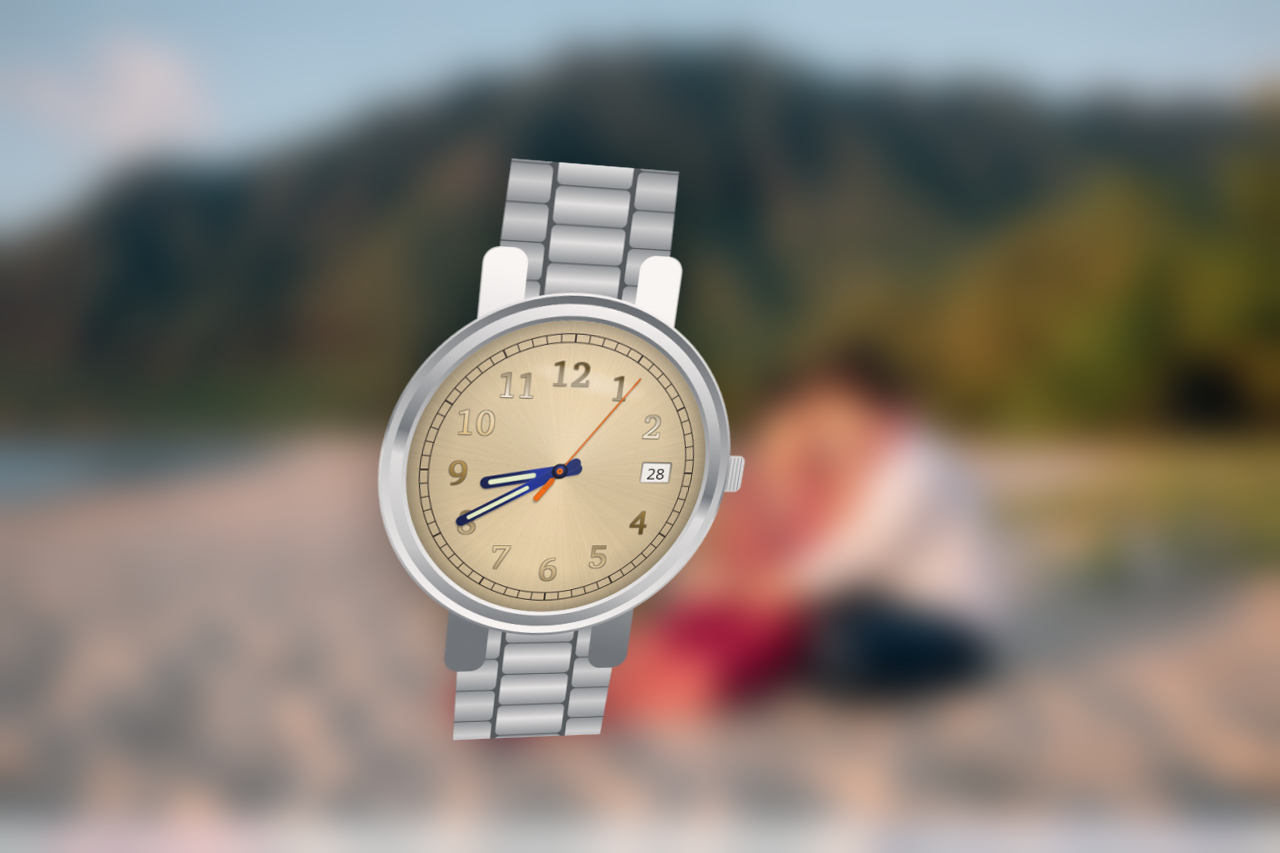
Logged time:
8,40,06
